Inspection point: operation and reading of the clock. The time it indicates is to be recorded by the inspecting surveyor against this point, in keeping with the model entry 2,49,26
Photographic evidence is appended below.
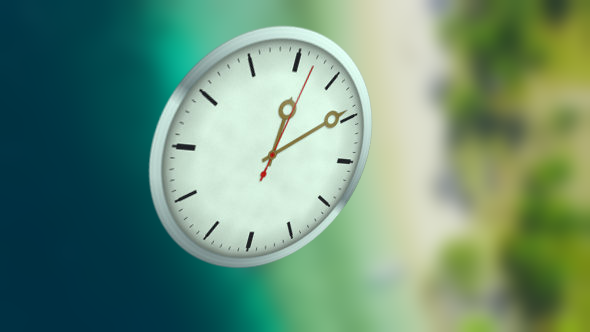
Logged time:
12,09,02
